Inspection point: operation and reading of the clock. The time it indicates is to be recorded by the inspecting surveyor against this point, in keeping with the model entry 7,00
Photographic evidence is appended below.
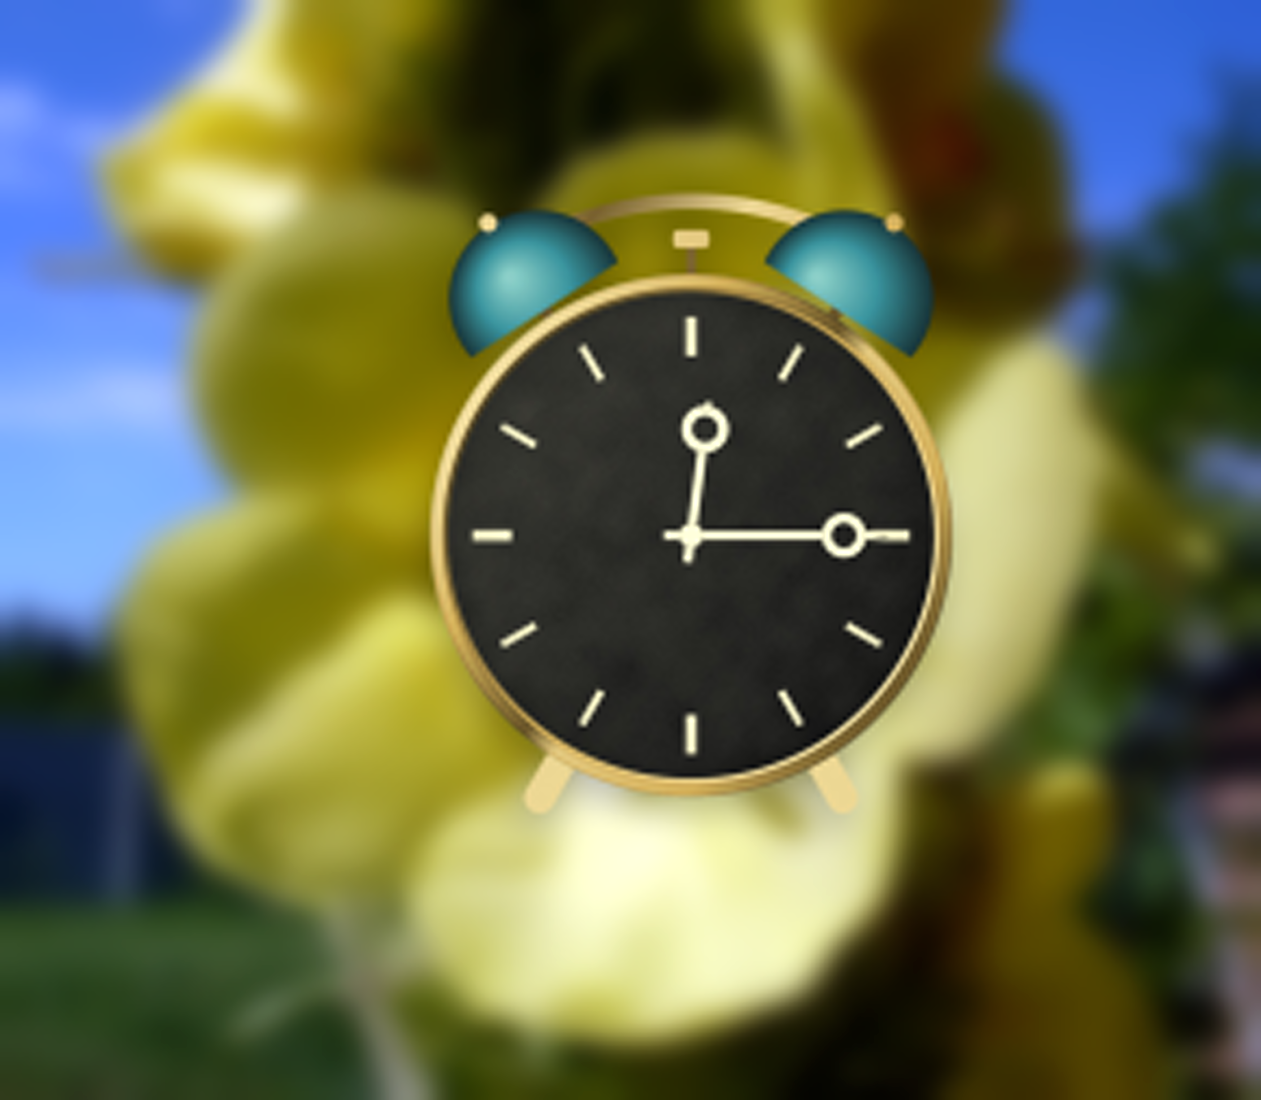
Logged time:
12,15
